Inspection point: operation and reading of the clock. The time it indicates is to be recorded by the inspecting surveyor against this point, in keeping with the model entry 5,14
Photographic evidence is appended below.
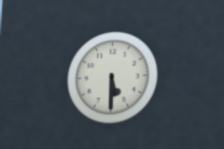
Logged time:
5,30
